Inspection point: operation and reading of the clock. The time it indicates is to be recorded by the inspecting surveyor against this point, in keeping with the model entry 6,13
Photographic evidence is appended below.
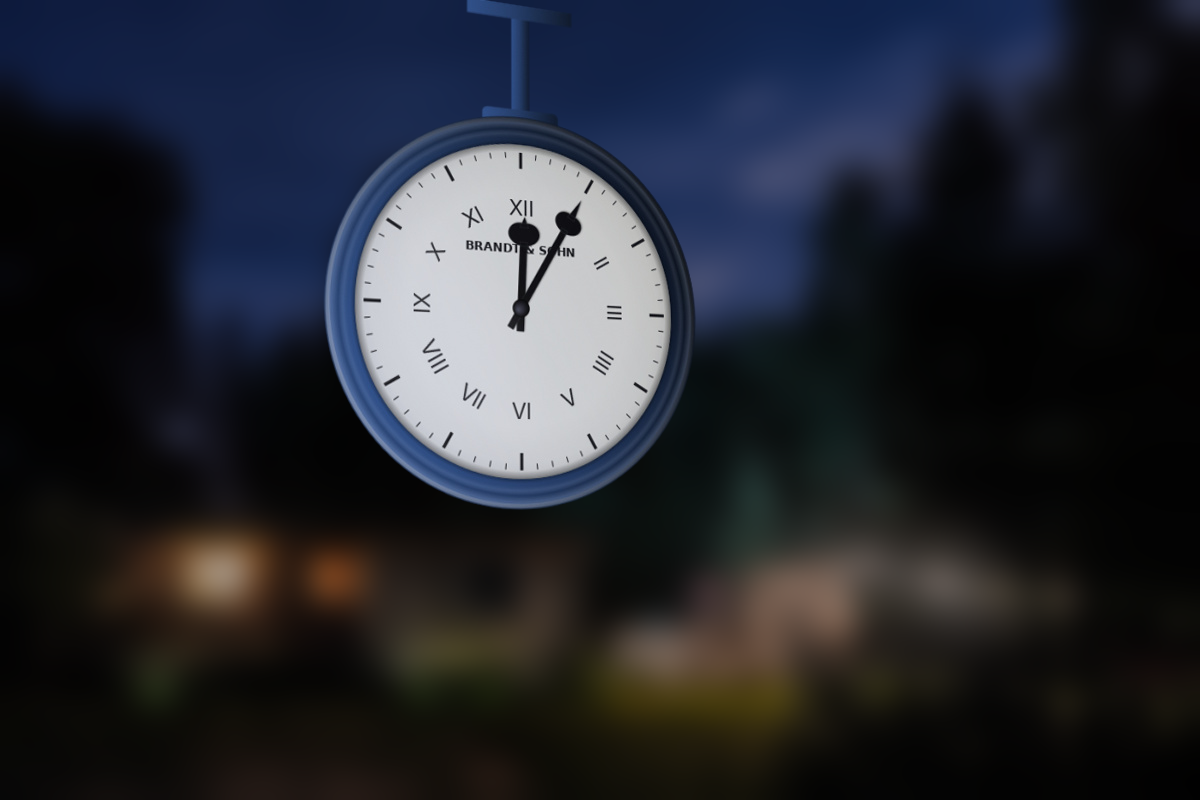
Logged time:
12,05
